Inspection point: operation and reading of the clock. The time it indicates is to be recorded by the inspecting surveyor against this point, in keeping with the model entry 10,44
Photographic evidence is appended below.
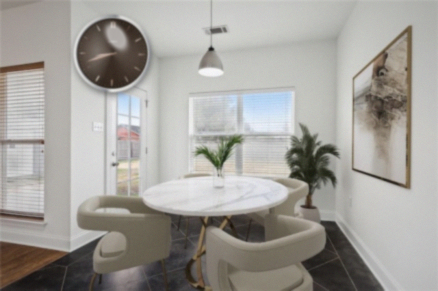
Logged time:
8,42
